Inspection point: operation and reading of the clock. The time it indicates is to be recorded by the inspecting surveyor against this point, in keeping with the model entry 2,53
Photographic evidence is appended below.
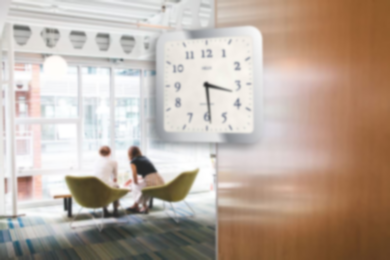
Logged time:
3,29
